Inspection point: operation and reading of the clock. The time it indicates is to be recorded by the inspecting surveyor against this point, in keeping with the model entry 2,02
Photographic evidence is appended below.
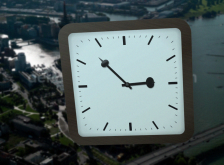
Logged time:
2,53
